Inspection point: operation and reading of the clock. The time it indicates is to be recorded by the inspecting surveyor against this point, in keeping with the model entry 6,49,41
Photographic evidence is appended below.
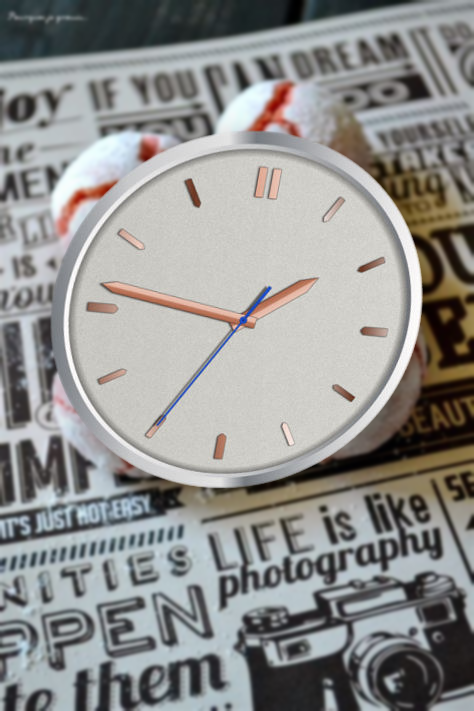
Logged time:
1,46,35
